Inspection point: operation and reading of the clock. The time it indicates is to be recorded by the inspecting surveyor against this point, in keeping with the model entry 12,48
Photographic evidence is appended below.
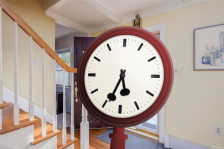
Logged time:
5,34
